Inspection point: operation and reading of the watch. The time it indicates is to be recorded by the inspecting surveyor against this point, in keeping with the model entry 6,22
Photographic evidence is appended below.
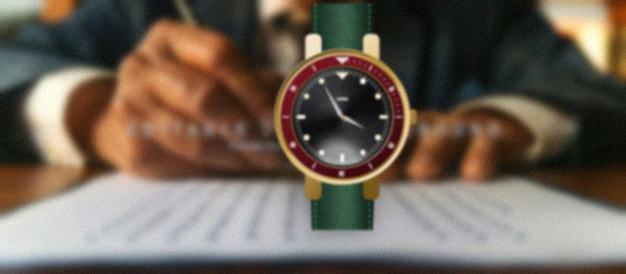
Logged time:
3,55
